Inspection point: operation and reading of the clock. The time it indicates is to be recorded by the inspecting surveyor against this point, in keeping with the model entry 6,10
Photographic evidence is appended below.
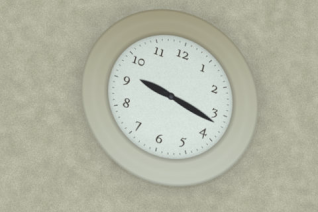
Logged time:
9,17
